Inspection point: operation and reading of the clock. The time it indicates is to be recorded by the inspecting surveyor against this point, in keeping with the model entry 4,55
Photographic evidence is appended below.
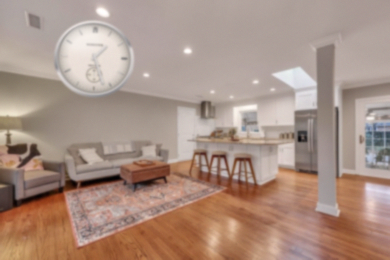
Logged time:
1,27
